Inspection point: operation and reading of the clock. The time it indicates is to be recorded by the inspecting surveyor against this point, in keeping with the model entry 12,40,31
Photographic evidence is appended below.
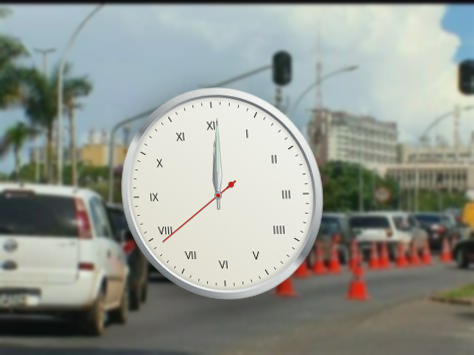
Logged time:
12,00,39
